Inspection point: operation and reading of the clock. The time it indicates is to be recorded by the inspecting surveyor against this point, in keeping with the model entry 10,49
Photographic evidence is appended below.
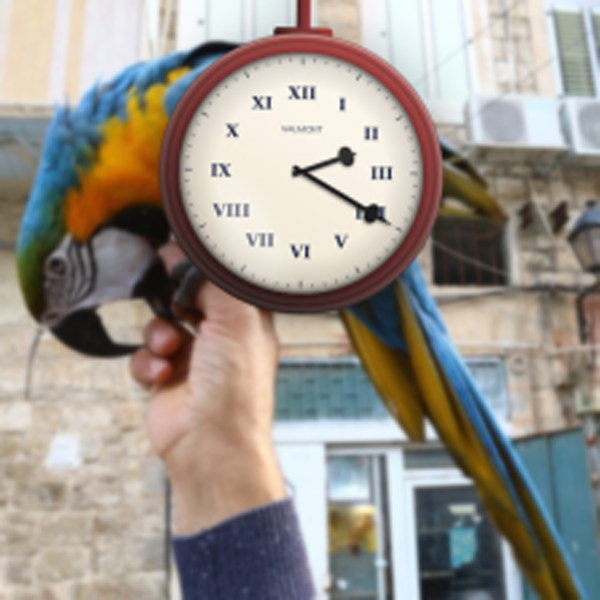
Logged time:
2,20
